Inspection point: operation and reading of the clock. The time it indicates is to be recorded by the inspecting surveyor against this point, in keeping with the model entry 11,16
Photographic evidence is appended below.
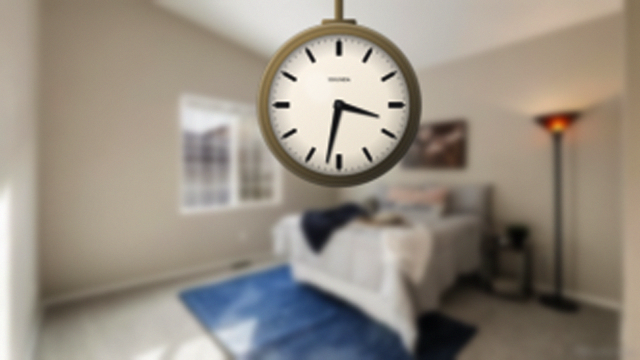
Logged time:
3,32
